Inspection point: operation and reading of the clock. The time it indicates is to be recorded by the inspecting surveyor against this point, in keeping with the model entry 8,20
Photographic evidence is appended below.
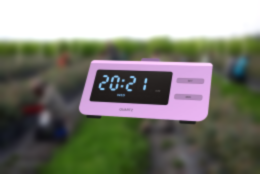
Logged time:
20,21
